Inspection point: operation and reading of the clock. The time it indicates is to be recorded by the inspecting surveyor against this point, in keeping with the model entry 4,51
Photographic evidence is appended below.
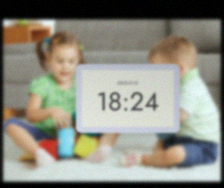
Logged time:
18,24
